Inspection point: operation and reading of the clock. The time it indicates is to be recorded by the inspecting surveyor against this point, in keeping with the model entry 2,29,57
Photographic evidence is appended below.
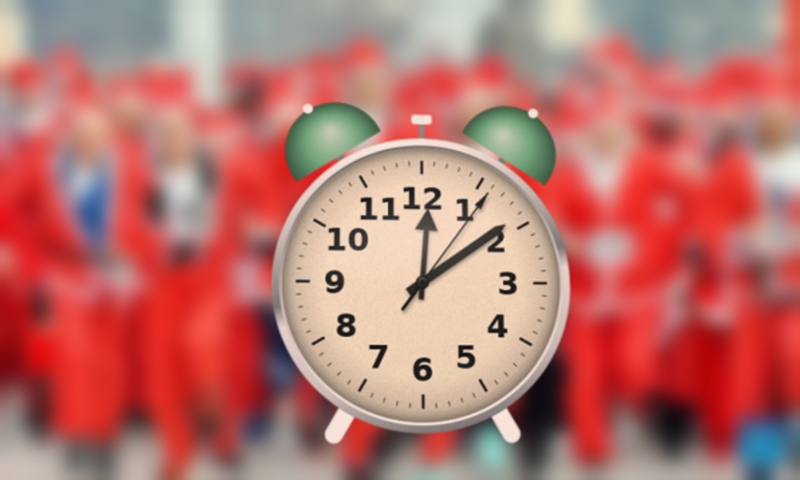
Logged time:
12,09,06
